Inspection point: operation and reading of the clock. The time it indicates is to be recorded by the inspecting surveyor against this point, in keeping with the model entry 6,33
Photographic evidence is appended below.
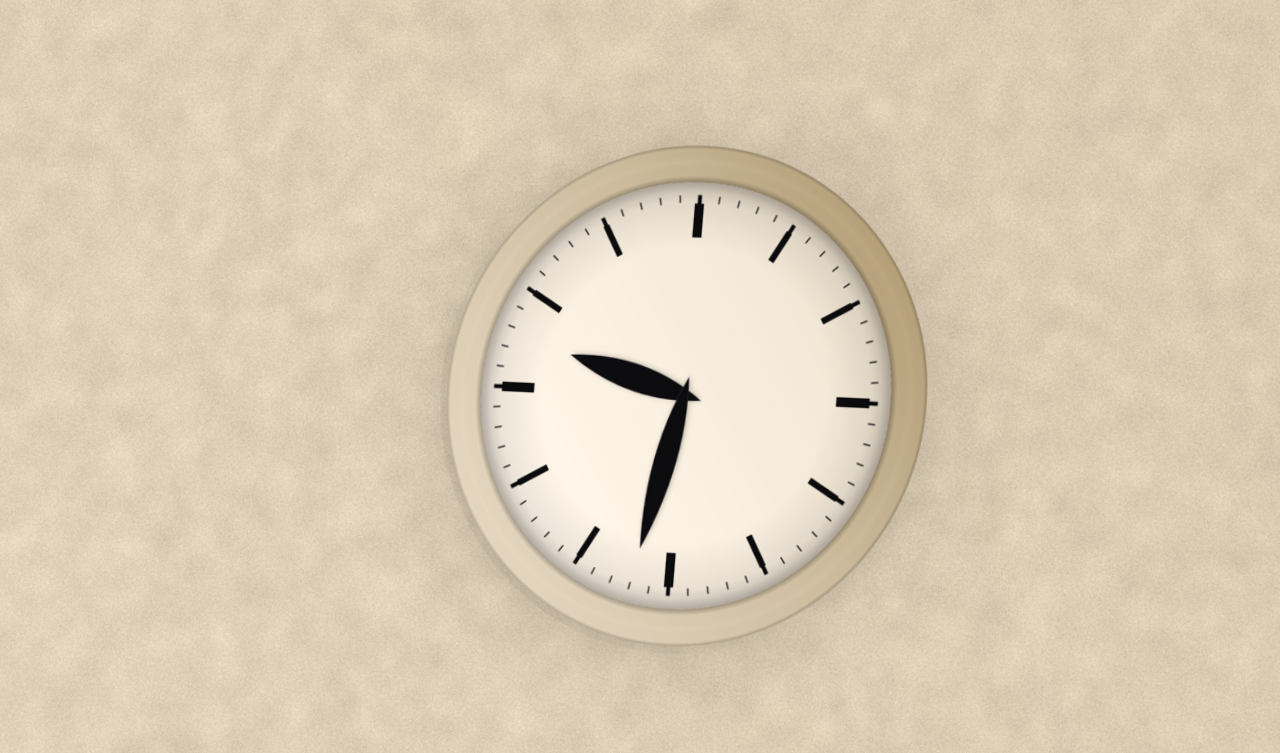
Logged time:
9,32
